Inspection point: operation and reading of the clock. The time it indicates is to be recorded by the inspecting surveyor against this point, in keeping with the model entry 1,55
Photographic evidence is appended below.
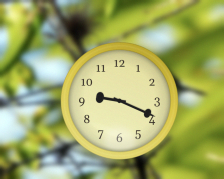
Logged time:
9,19
